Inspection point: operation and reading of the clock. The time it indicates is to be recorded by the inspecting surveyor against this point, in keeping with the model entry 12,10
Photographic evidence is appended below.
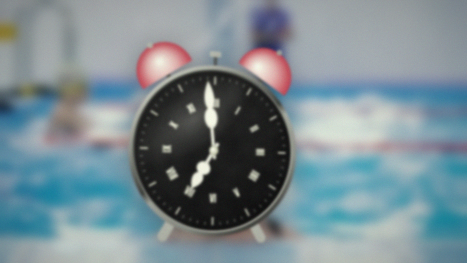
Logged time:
6,59
